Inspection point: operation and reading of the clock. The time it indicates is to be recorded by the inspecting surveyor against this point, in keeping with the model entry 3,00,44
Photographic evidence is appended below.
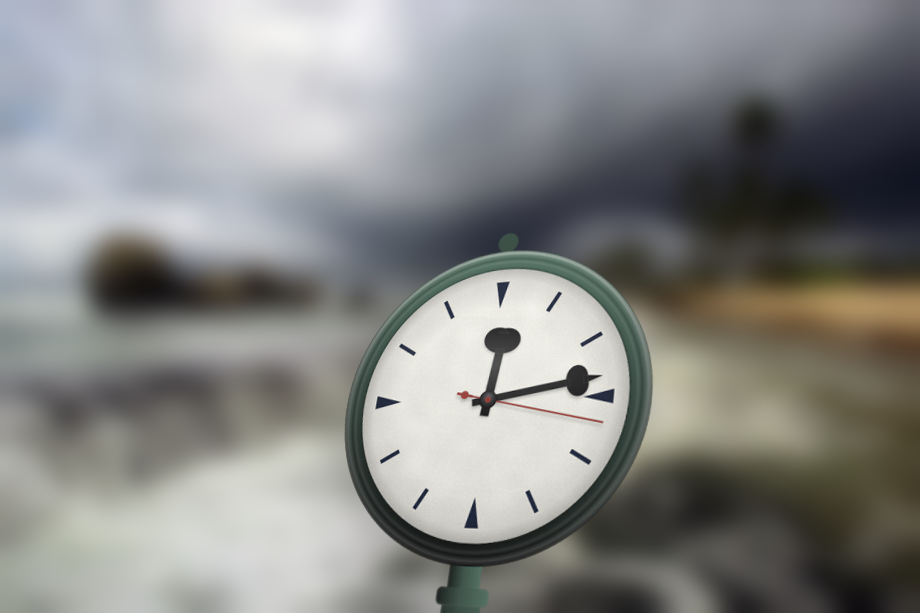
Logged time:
12,13,17
